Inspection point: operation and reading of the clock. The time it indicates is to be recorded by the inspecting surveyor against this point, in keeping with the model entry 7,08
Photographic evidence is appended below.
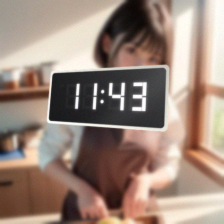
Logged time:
11,43
